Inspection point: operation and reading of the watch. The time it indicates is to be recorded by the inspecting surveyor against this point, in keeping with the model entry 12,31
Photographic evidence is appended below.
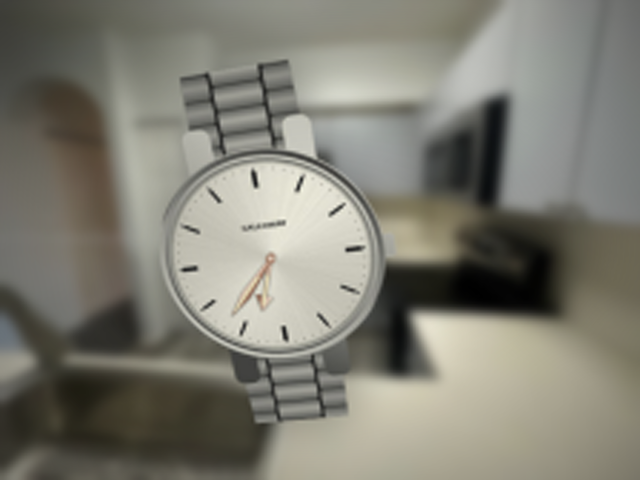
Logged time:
6,37
